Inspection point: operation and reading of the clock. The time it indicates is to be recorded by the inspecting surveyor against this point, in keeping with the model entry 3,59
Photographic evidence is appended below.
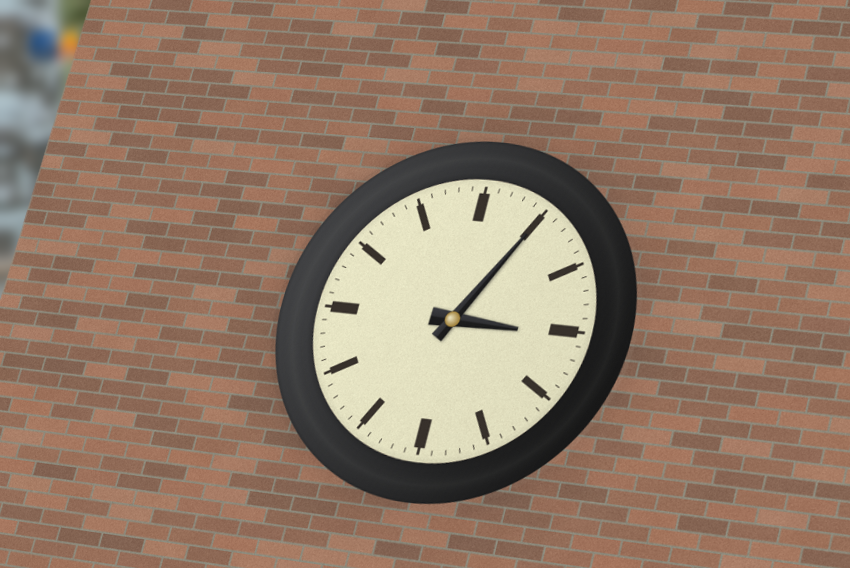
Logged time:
3,05
